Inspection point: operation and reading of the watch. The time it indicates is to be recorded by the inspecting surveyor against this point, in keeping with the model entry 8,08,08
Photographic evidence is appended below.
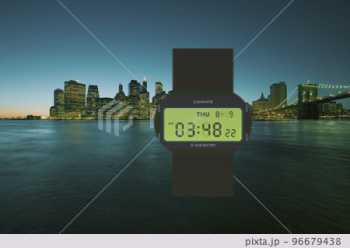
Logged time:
3,48,22
